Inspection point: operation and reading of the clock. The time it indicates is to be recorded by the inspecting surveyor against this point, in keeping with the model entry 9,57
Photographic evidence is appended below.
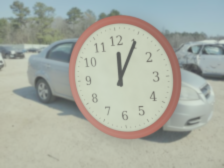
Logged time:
12,05
